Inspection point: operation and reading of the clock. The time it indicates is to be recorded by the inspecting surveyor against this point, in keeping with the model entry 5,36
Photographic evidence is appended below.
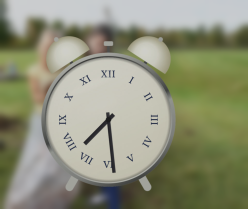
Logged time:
7,29
